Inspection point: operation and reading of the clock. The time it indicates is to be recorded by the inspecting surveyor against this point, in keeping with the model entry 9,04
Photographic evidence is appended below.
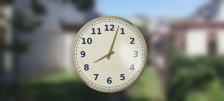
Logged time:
8,03
